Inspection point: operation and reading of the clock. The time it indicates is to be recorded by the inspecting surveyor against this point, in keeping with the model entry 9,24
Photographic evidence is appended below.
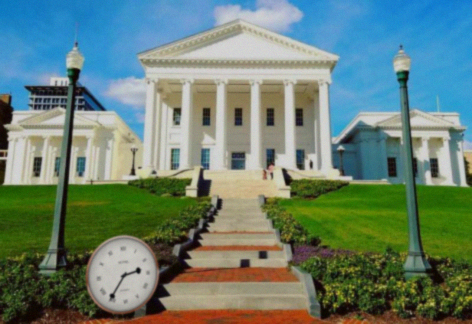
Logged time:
2,36
